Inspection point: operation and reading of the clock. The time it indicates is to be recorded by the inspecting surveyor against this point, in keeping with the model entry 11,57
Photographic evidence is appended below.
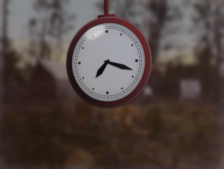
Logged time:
7,18
